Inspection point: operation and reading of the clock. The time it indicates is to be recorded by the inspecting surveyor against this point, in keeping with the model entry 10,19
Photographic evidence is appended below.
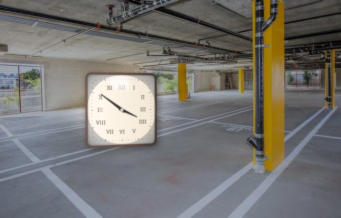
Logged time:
3,51
